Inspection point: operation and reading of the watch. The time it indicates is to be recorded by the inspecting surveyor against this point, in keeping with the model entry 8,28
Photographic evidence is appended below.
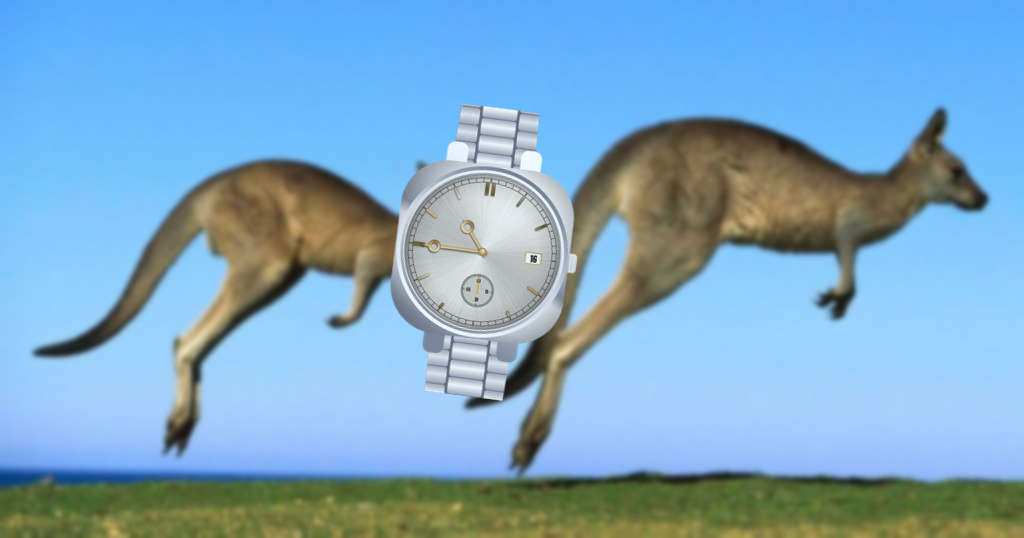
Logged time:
10,45
